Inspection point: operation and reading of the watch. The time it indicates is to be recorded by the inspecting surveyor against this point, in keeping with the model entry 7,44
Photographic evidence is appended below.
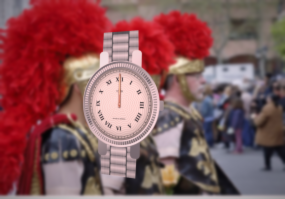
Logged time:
12,00
